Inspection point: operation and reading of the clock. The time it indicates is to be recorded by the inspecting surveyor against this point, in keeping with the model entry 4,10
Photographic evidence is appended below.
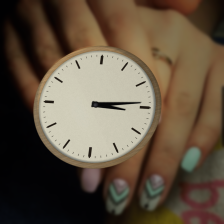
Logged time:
3,14
